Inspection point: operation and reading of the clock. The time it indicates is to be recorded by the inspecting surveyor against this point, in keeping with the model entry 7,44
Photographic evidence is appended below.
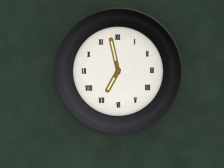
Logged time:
6,58
